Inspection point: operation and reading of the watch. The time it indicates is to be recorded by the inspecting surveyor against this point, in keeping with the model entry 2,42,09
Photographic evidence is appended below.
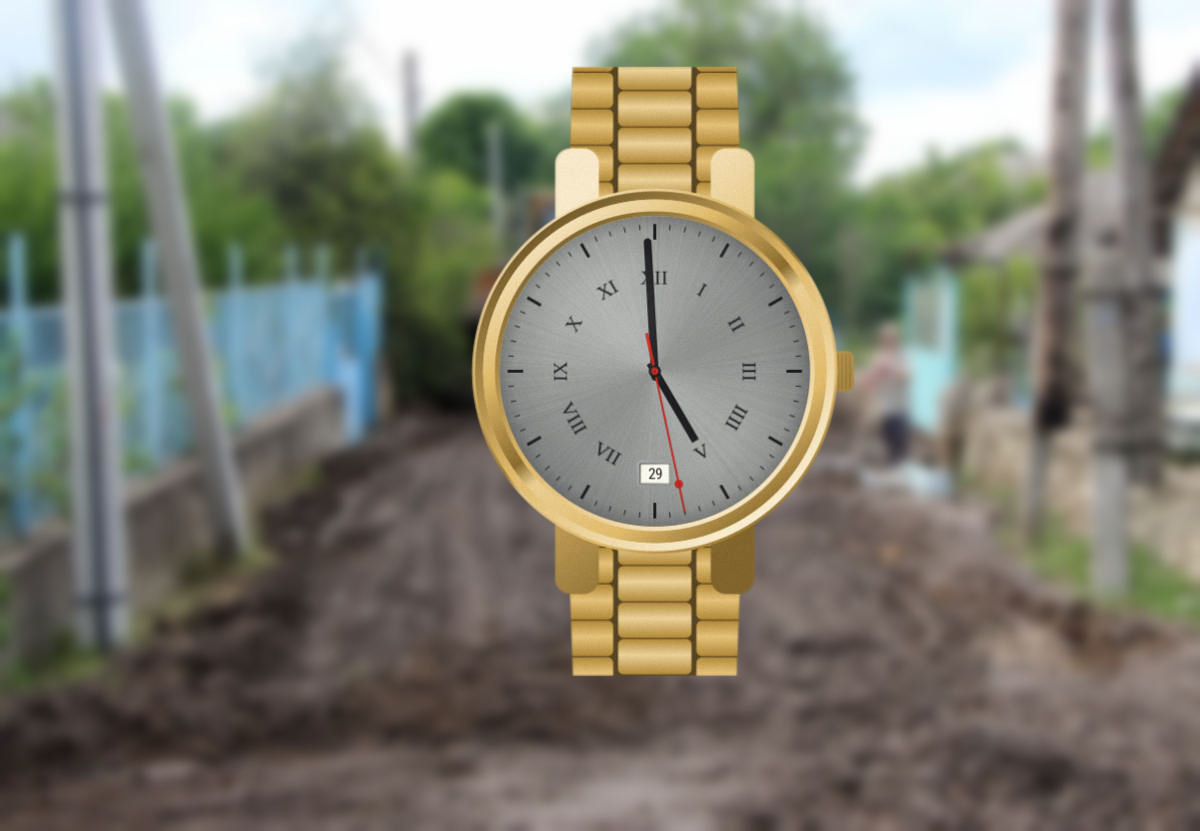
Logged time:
4,59,28
